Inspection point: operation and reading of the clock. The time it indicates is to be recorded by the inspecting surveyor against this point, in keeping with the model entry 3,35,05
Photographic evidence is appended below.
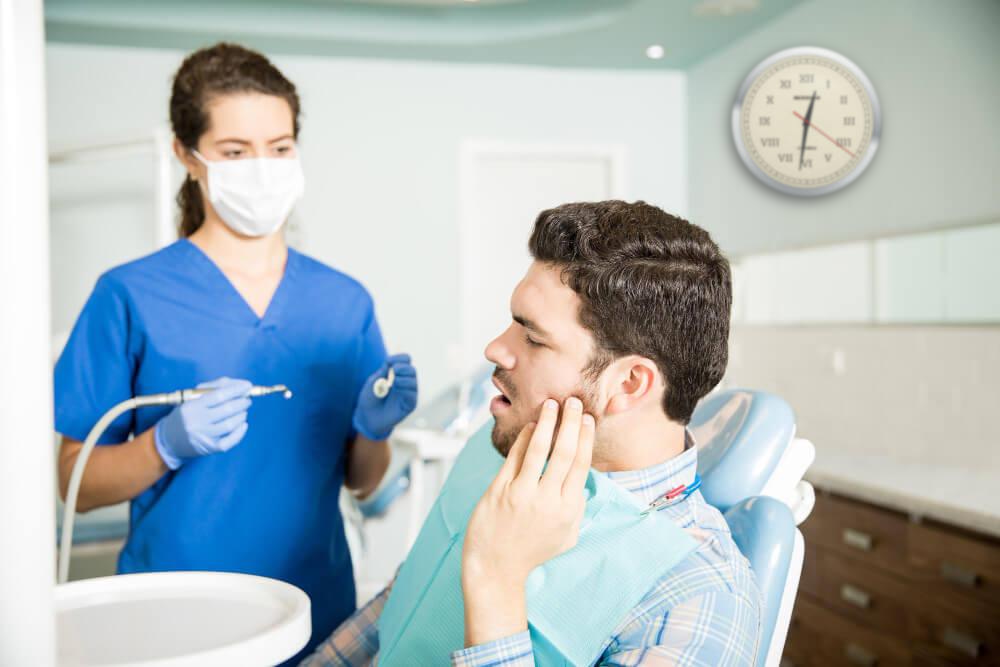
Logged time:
12,31,21
